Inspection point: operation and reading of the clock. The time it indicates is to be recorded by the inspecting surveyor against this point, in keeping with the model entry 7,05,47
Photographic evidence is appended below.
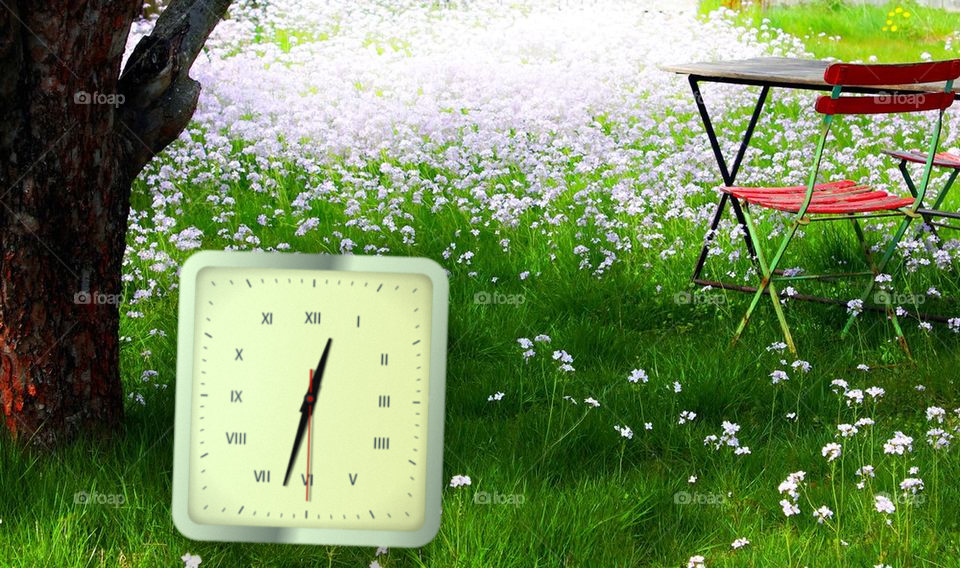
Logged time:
12,32,30
